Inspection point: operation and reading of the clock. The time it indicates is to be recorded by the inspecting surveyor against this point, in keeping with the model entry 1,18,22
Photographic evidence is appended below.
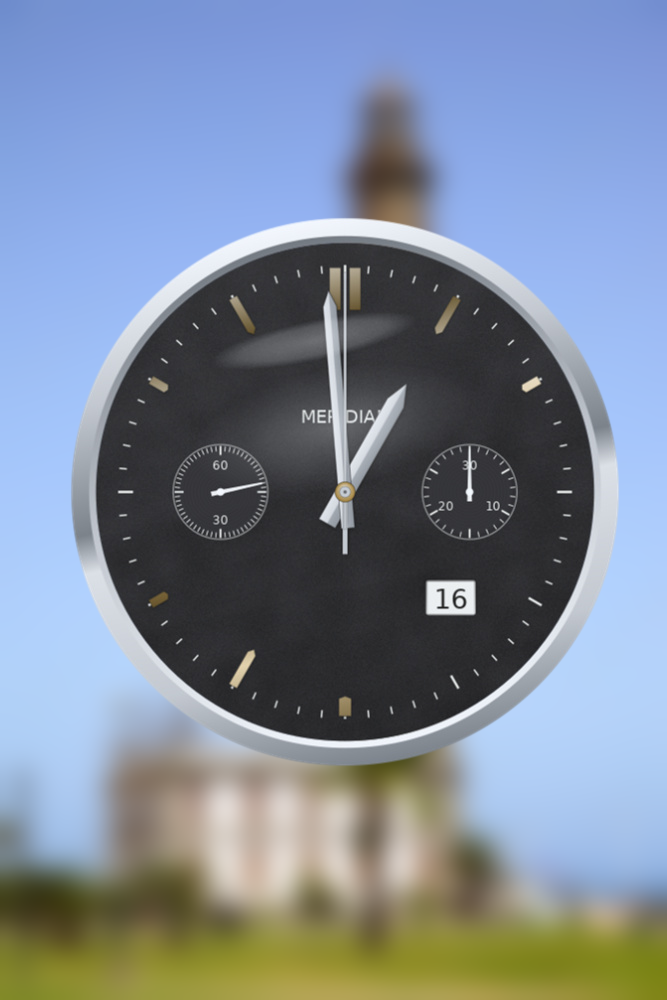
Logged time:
12,59,13
